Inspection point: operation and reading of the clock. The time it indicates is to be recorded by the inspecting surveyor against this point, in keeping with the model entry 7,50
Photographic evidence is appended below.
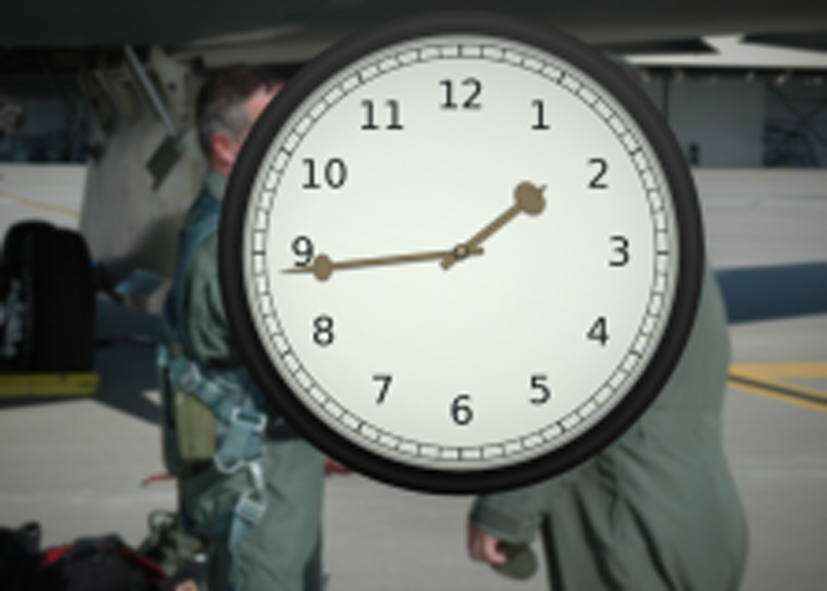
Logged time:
1,44
